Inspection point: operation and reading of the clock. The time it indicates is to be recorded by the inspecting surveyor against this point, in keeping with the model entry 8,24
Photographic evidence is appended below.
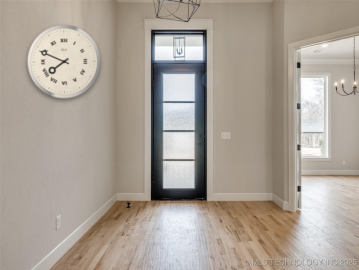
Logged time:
7,49
